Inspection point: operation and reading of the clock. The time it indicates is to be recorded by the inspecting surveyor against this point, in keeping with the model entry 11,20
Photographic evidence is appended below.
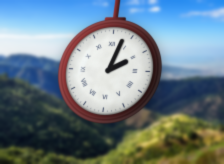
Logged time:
2,03
